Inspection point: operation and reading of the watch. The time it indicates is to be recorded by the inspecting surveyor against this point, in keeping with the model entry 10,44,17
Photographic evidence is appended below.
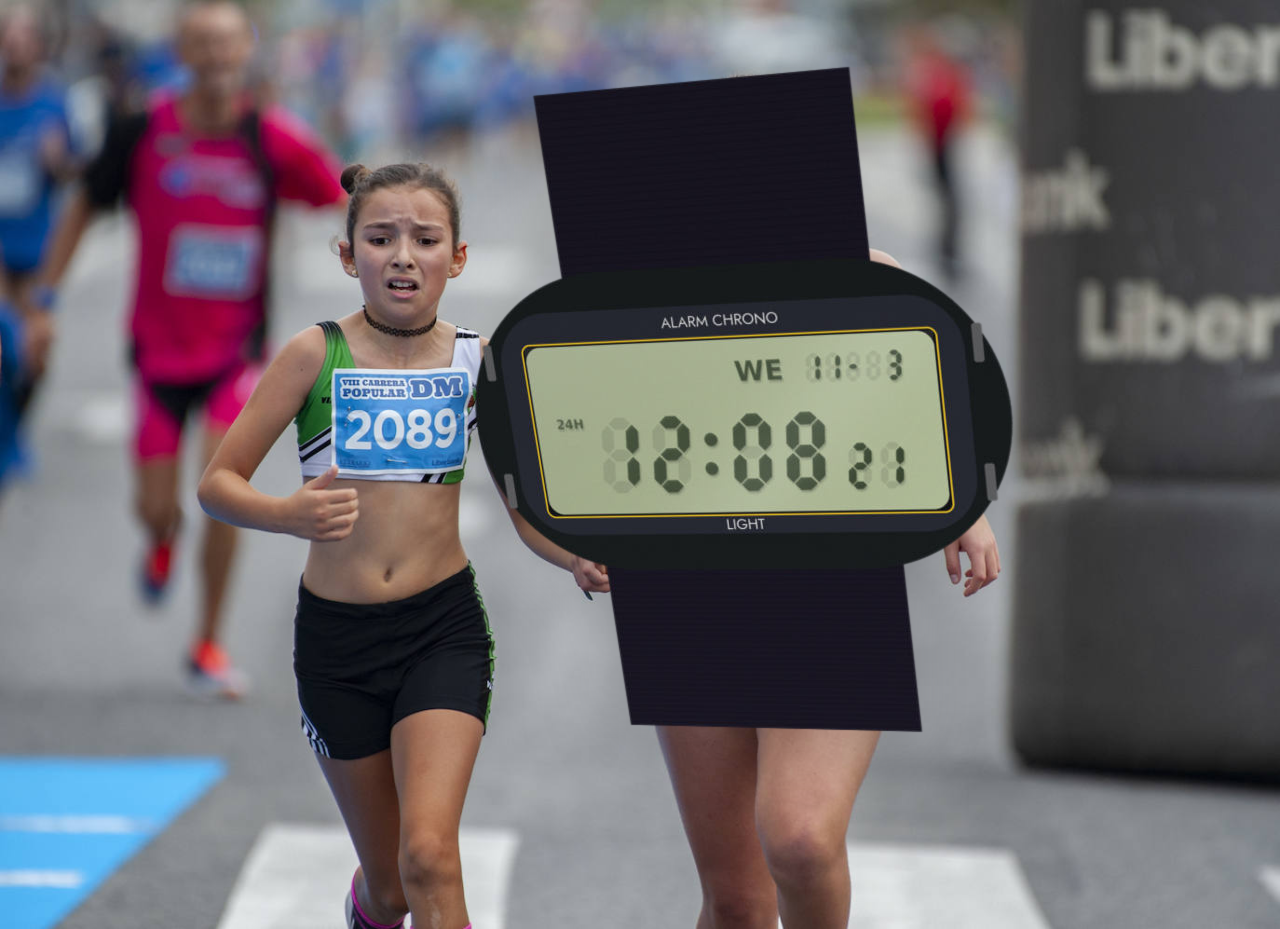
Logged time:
12,08,21
